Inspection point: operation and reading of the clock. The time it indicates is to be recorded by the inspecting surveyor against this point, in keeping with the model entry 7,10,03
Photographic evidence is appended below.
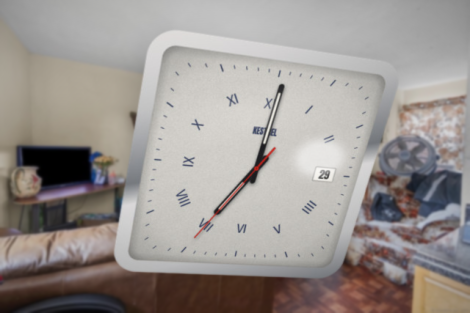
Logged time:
7,00,35
